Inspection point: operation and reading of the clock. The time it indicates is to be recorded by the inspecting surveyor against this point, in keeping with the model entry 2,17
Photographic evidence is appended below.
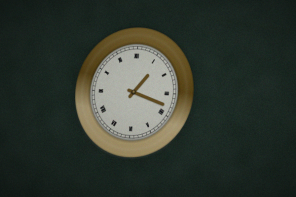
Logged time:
1,18
